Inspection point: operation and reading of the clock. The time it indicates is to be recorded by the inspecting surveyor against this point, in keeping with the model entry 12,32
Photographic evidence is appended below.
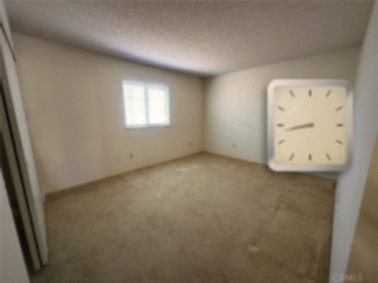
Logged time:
8,43
